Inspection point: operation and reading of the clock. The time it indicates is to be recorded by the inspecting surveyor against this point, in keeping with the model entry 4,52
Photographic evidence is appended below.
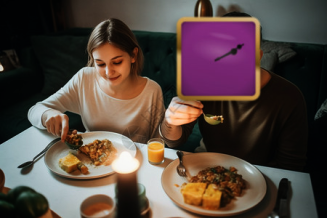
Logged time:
2,10
